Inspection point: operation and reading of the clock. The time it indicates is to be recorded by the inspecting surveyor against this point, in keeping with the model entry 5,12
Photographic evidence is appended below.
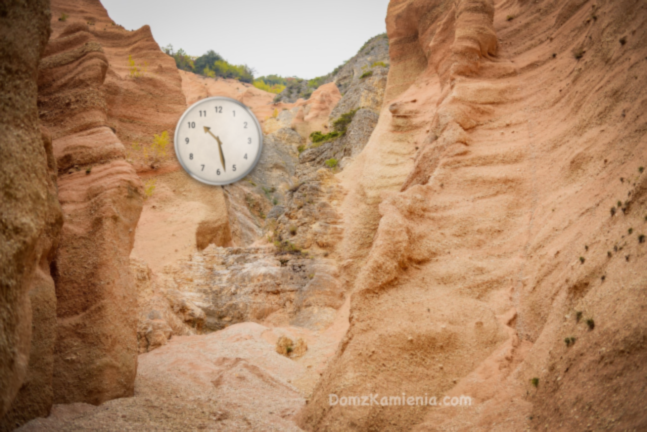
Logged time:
10,28
